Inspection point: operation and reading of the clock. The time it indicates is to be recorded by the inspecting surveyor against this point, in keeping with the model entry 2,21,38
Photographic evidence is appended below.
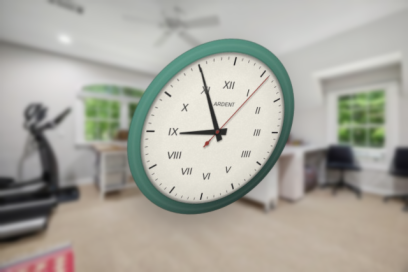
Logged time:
8,55,06
